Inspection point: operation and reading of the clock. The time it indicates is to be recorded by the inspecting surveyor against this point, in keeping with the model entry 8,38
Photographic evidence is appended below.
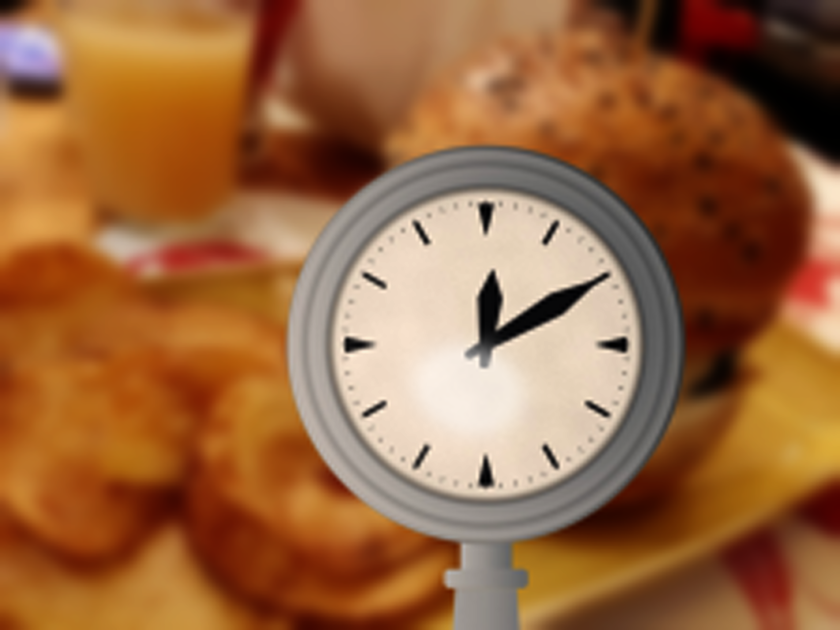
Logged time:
12,10
